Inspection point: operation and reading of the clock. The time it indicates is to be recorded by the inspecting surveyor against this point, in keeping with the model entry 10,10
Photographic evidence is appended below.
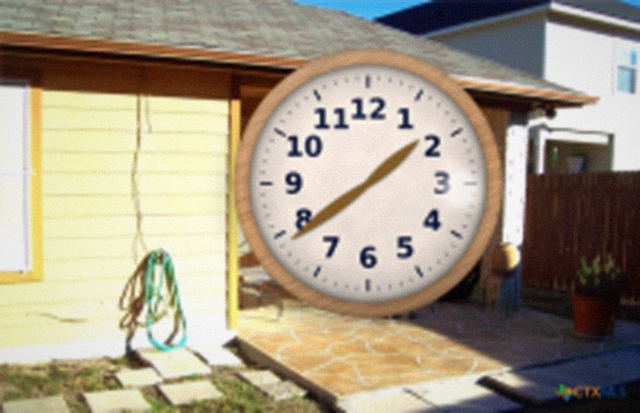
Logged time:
1,39
